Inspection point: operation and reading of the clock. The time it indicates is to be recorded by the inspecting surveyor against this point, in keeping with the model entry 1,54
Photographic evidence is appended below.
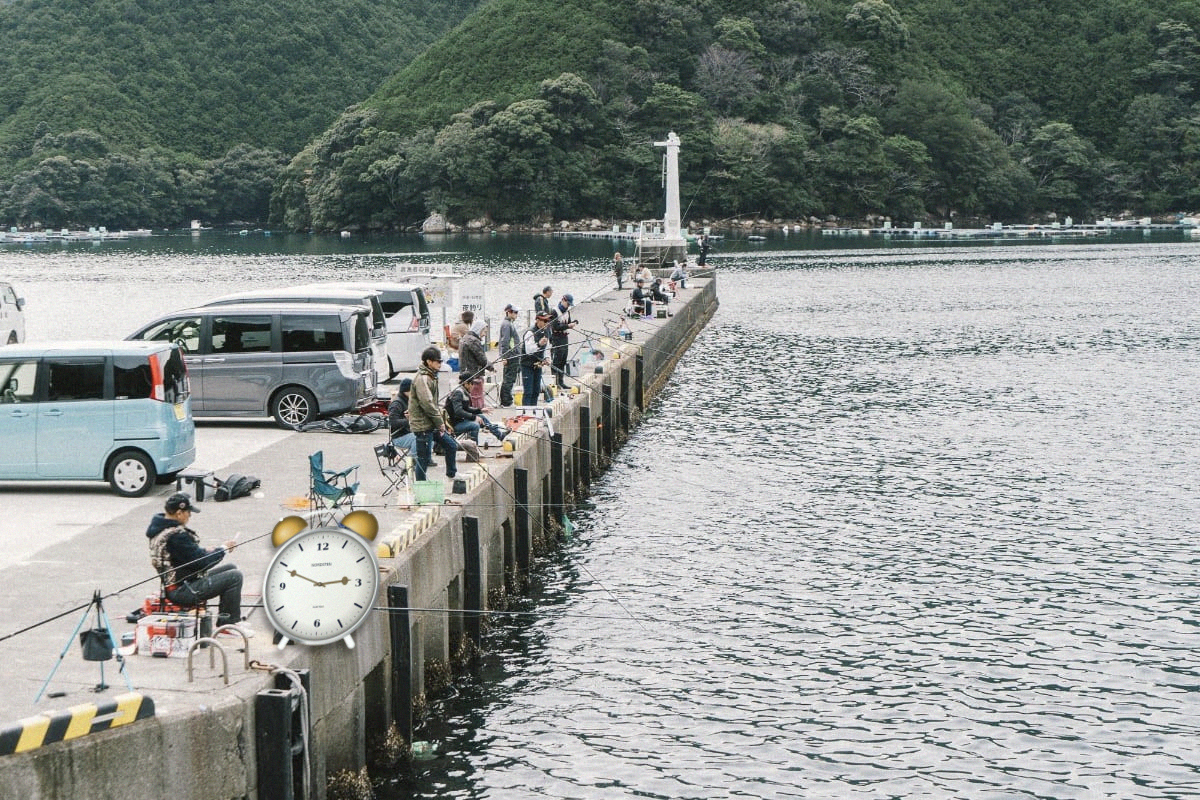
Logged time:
2,49
